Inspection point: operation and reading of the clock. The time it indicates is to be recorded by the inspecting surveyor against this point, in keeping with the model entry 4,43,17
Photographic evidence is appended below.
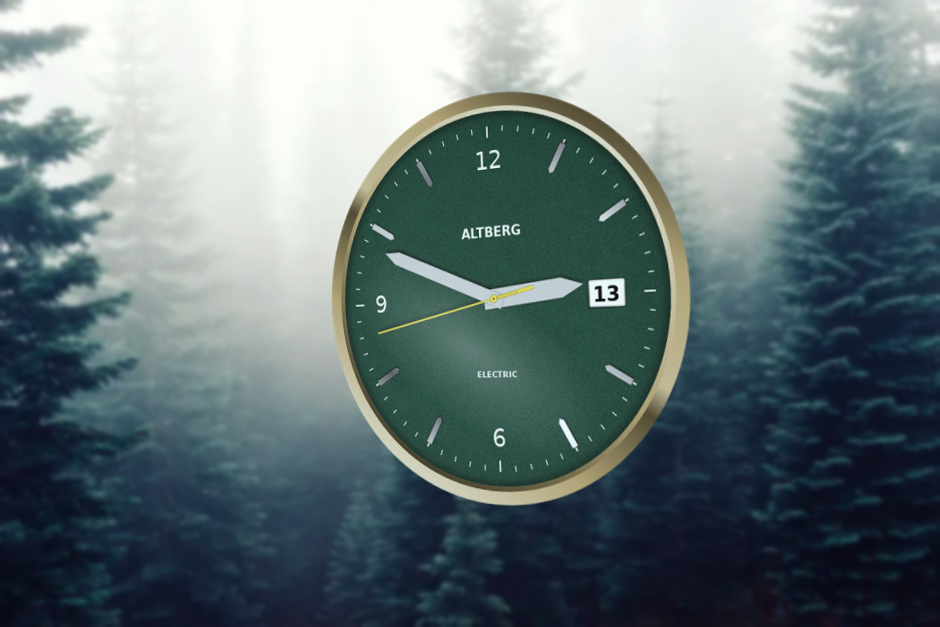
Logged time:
2,48,43
